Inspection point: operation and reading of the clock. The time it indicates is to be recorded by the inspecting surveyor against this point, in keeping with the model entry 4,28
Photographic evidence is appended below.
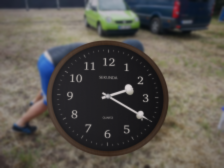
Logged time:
2,20
